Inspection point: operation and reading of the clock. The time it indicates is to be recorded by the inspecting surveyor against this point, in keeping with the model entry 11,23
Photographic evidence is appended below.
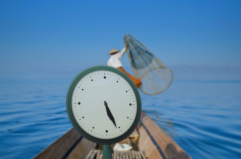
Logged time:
5,26
